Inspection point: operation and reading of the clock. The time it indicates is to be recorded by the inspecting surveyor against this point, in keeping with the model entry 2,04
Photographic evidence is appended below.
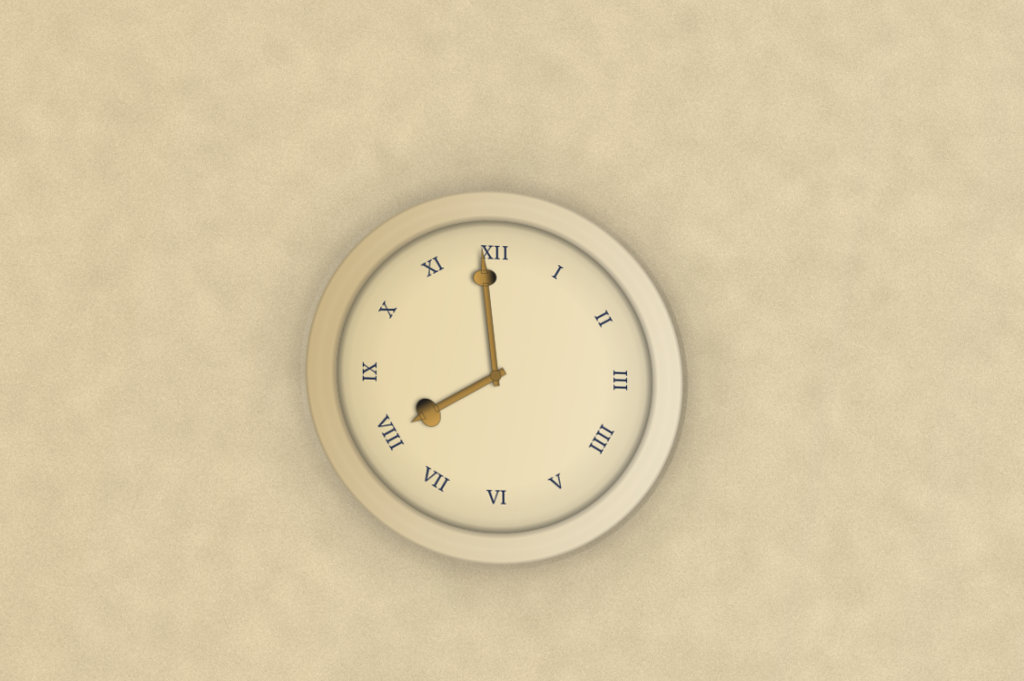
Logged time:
7,59
